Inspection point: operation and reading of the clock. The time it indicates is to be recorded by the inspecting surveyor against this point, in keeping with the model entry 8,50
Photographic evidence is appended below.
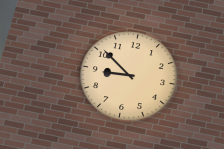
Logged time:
8,51
